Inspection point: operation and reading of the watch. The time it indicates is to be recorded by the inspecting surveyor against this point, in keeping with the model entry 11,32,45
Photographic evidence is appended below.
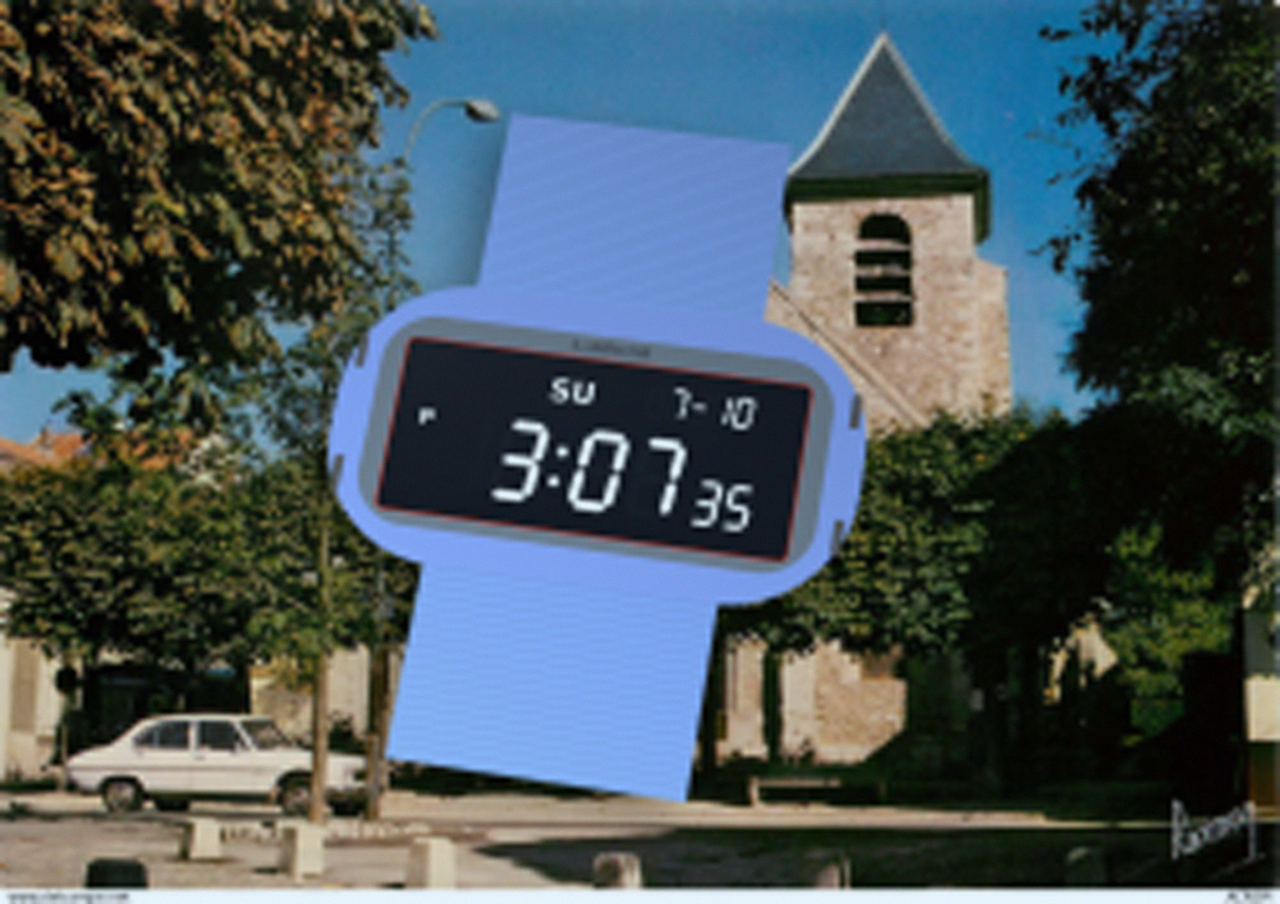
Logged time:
3,07,35
